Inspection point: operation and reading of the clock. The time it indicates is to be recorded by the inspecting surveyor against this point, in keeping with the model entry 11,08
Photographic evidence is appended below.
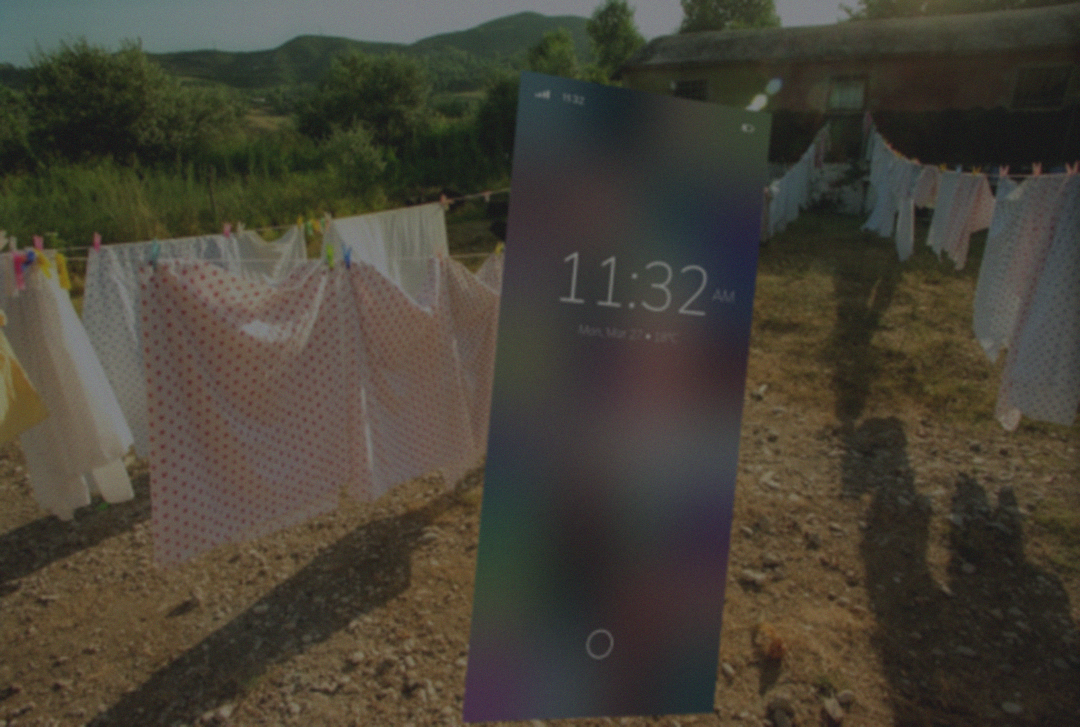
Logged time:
11,32
